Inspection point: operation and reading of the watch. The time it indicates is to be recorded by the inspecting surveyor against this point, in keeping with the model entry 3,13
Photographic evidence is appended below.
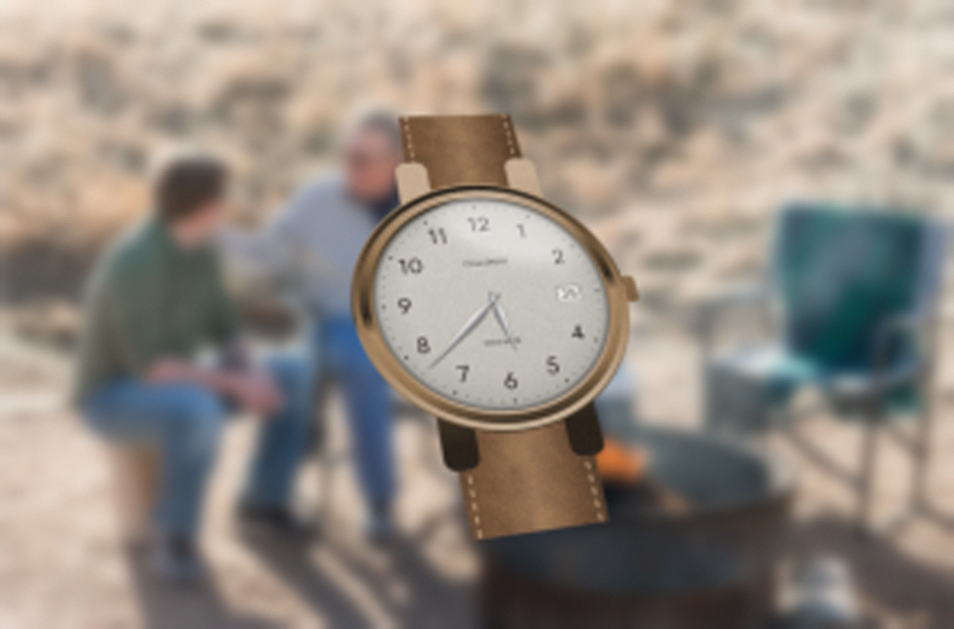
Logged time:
5,38
